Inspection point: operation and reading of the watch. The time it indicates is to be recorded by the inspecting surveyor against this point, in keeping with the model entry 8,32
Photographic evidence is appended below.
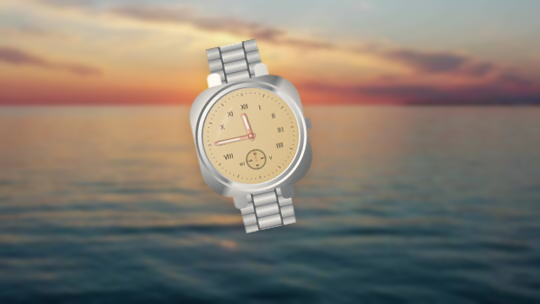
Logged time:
11,45
